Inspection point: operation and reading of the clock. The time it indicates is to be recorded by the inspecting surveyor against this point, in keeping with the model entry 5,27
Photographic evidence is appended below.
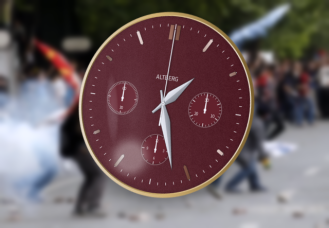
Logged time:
1,27
